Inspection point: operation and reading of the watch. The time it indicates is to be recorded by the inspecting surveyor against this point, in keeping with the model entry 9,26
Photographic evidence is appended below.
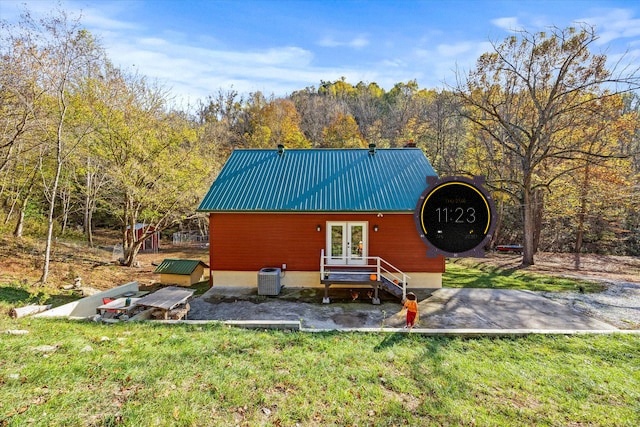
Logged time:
11,23
